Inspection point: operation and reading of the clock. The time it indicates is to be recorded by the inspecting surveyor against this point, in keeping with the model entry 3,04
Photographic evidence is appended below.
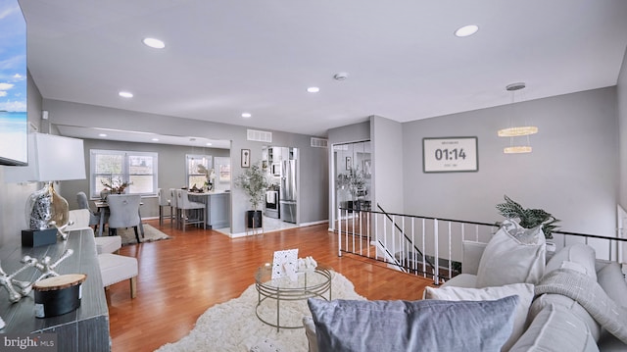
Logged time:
1,14
